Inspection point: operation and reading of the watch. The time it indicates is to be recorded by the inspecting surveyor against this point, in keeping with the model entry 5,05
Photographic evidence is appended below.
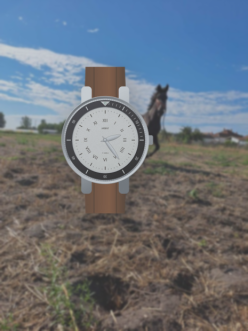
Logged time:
2,24
